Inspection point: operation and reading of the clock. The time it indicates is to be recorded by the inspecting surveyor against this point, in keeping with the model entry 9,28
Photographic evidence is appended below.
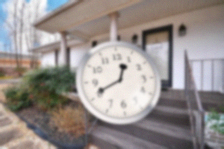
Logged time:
12,41
